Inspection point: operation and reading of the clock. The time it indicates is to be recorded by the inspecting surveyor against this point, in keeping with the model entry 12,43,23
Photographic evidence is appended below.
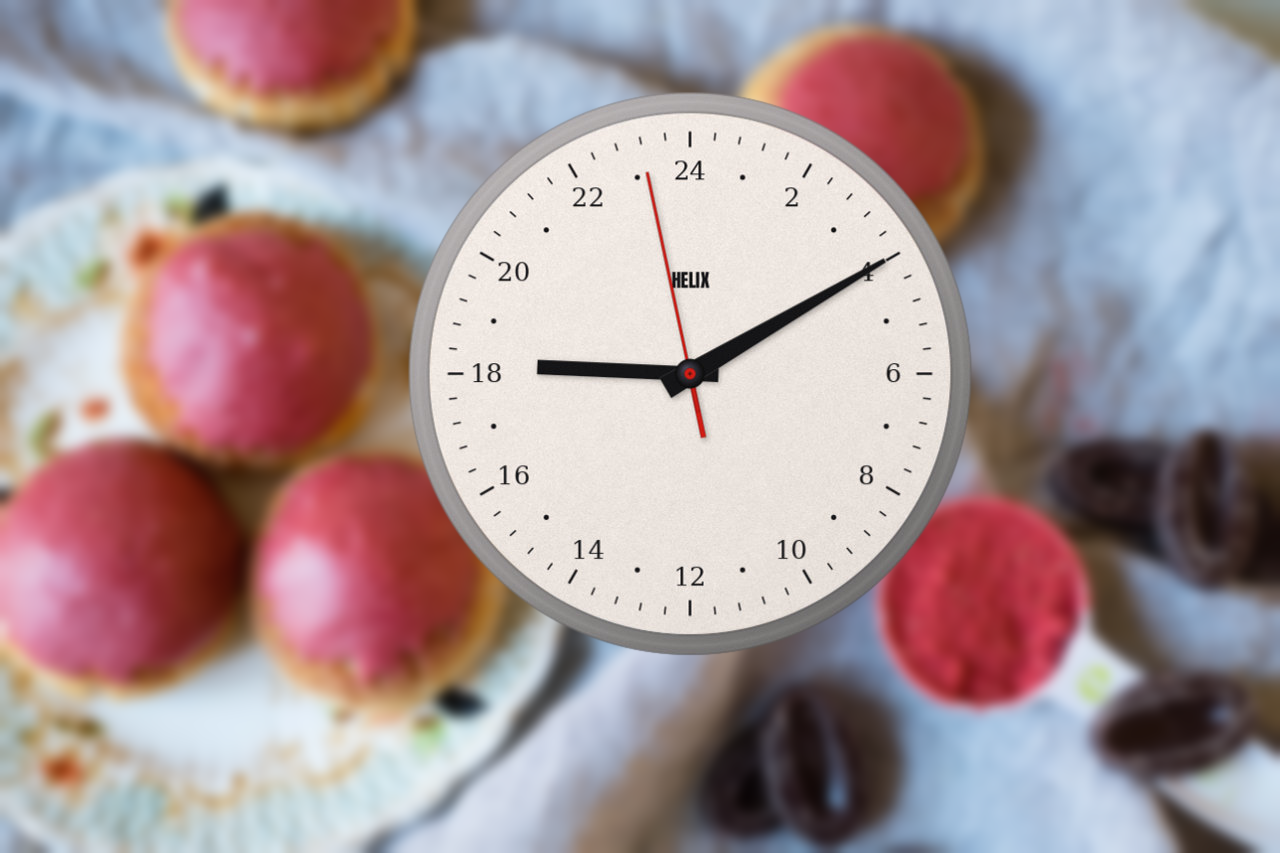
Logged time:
18,09,58
